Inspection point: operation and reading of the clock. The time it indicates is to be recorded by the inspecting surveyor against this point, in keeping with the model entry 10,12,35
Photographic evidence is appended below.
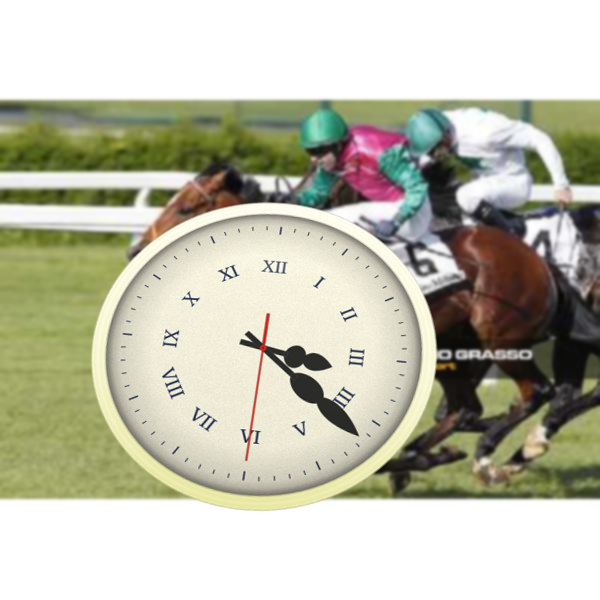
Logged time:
3,21,30
